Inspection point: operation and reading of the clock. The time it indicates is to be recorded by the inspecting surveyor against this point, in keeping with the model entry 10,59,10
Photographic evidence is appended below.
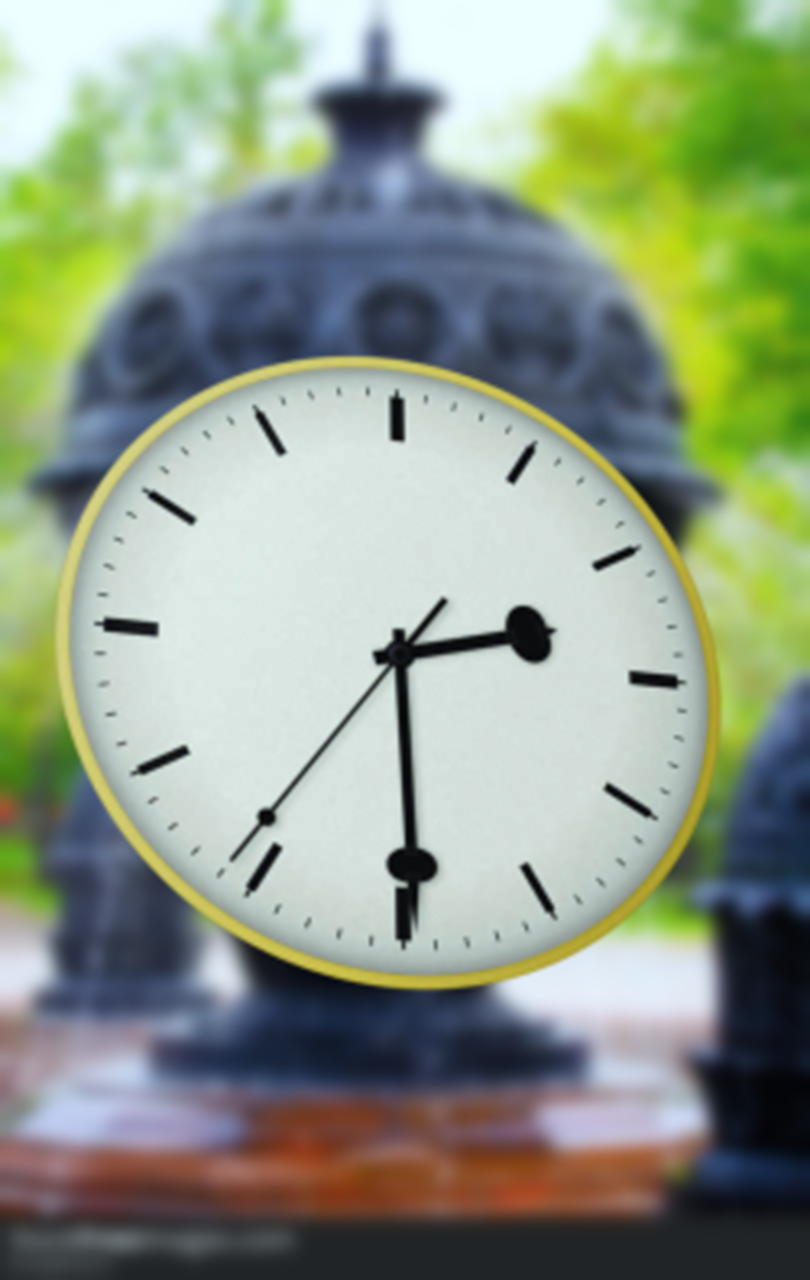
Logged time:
2,29,36
